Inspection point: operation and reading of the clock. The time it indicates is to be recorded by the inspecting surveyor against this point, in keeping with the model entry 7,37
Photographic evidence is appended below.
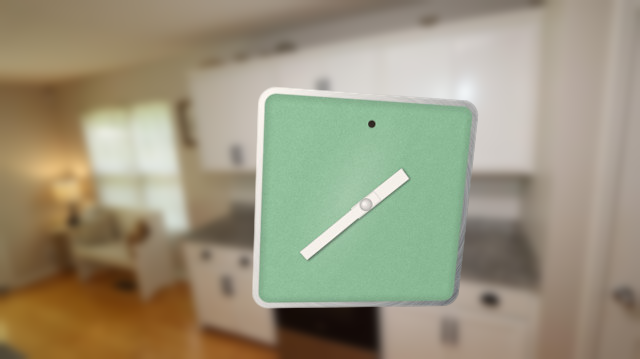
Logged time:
1,38
